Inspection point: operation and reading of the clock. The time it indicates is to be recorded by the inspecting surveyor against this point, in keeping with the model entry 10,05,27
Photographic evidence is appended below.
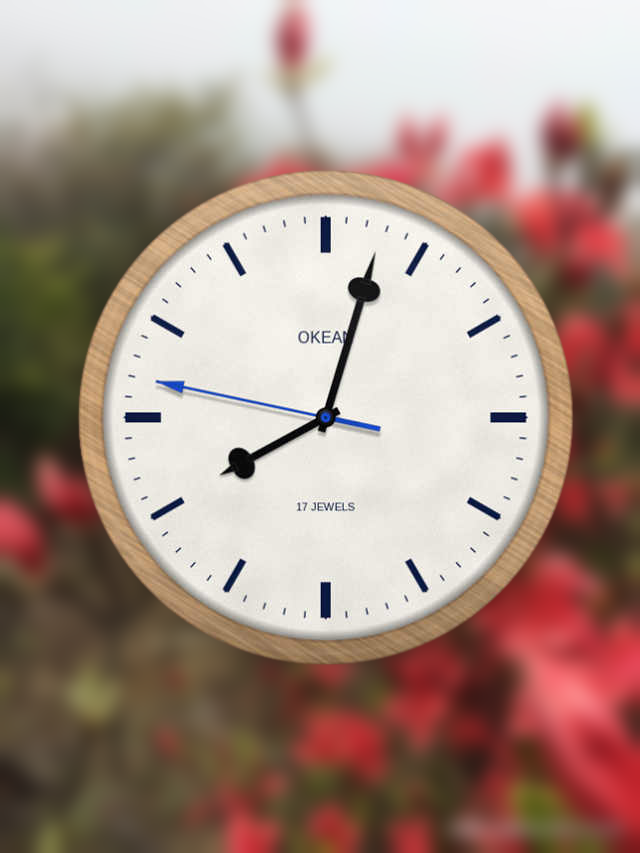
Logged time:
8,02,47
